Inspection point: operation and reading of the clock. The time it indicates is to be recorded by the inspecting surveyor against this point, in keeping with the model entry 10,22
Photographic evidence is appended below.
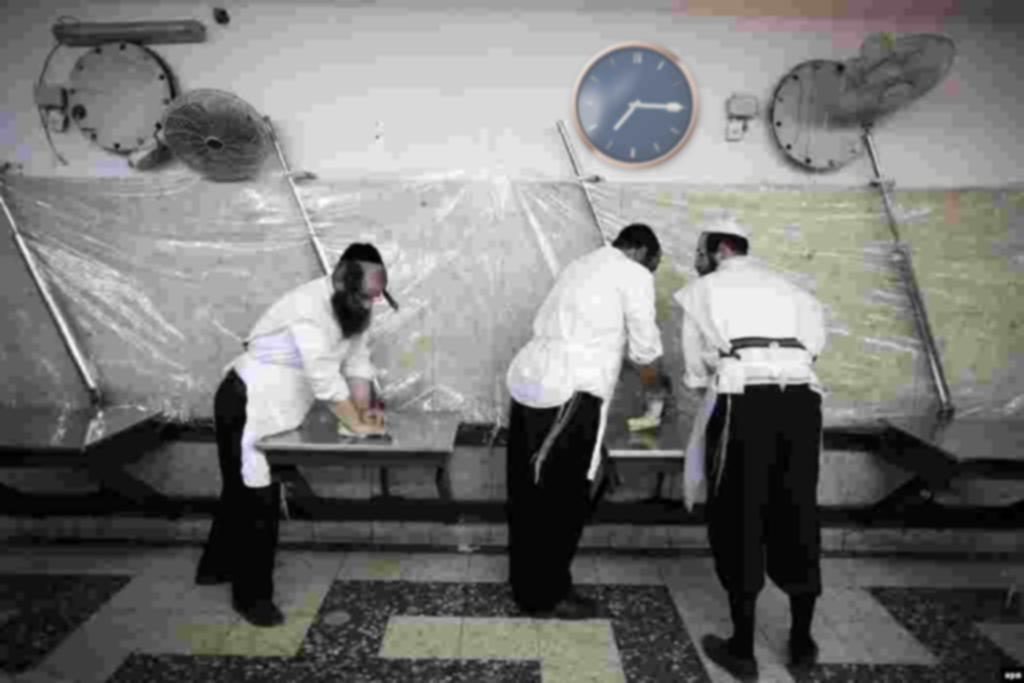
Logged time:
7,15
